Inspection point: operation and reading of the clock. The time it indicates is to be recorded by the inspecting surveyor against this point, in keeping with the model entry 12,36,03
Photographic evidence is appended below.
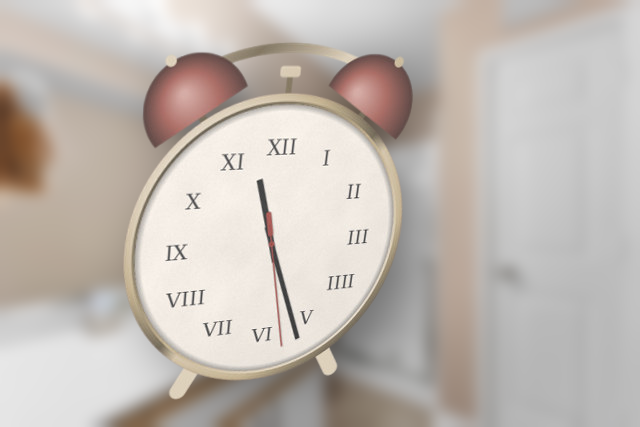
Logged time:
11,26,28
